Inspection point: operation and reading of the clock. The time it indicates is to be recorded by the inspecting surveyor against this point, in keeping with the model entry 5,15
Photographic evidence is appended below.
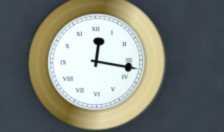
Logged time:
12,17
